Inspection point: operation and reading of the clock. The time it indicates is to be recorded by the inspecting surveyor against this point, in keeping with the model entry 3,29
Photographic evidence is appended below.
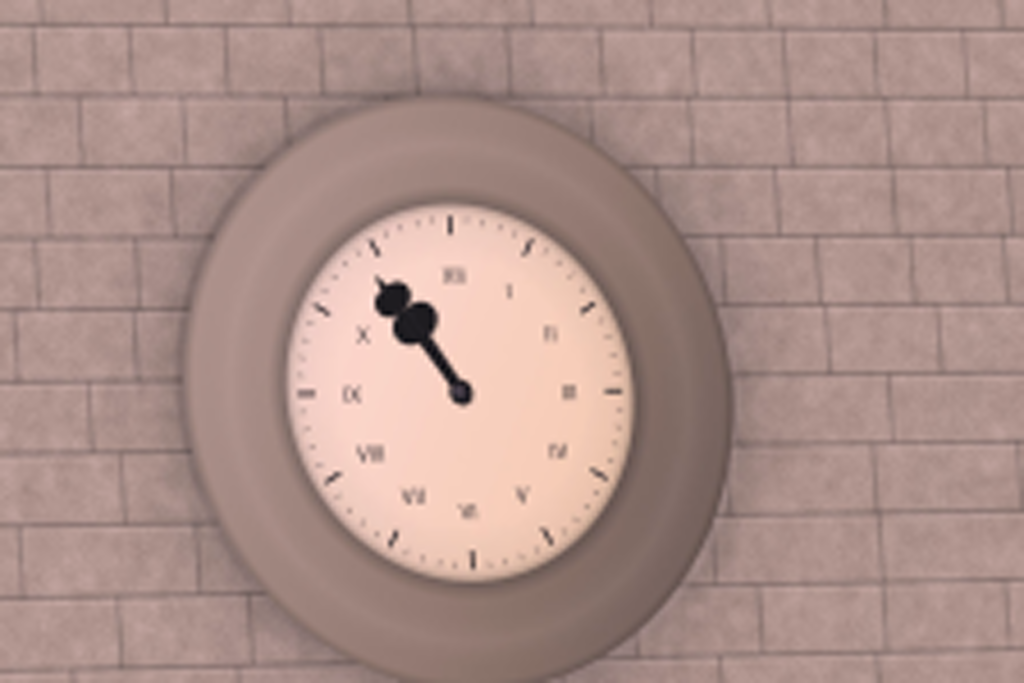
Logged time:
10,54
